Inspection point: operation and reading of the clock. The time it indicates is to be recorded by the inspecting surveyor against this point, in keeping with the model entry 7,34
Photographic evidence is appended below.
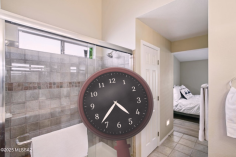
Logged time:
4,37
